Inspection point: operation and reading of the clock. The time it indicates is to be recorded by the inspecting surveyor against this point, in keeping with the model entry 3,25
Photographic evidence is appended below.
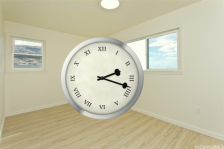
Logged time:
2,18
